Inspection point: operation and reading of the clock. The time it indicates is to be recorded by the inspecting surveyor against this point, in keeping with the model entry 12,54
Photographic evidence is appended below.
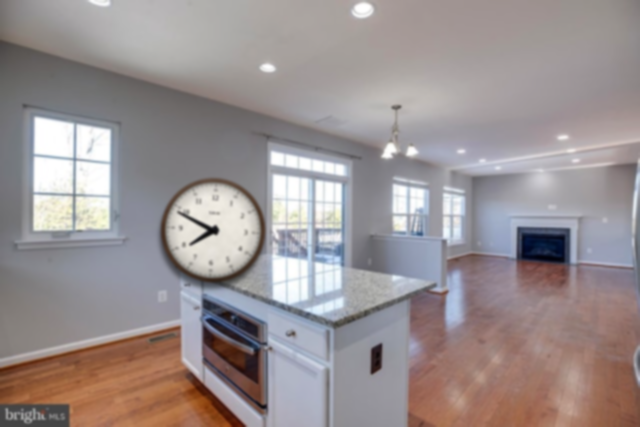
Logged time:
7,49
